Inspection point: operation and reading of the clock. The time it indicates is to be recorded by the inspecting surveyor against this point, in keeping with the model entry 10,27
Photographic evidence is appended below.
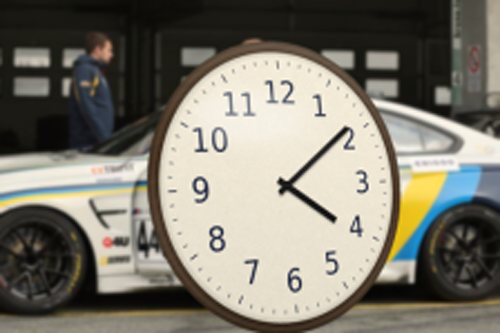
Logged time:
4,09
